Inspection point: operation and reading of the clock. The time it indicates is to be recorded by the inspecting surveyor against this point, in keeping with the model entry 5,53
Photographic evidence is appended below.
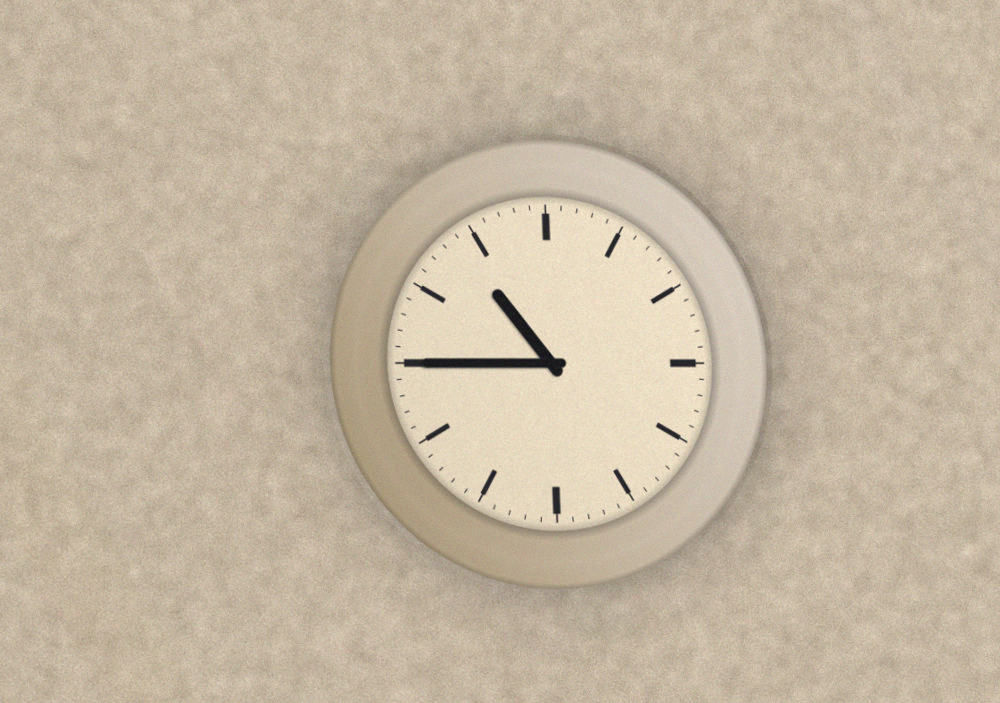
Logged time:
10,45
